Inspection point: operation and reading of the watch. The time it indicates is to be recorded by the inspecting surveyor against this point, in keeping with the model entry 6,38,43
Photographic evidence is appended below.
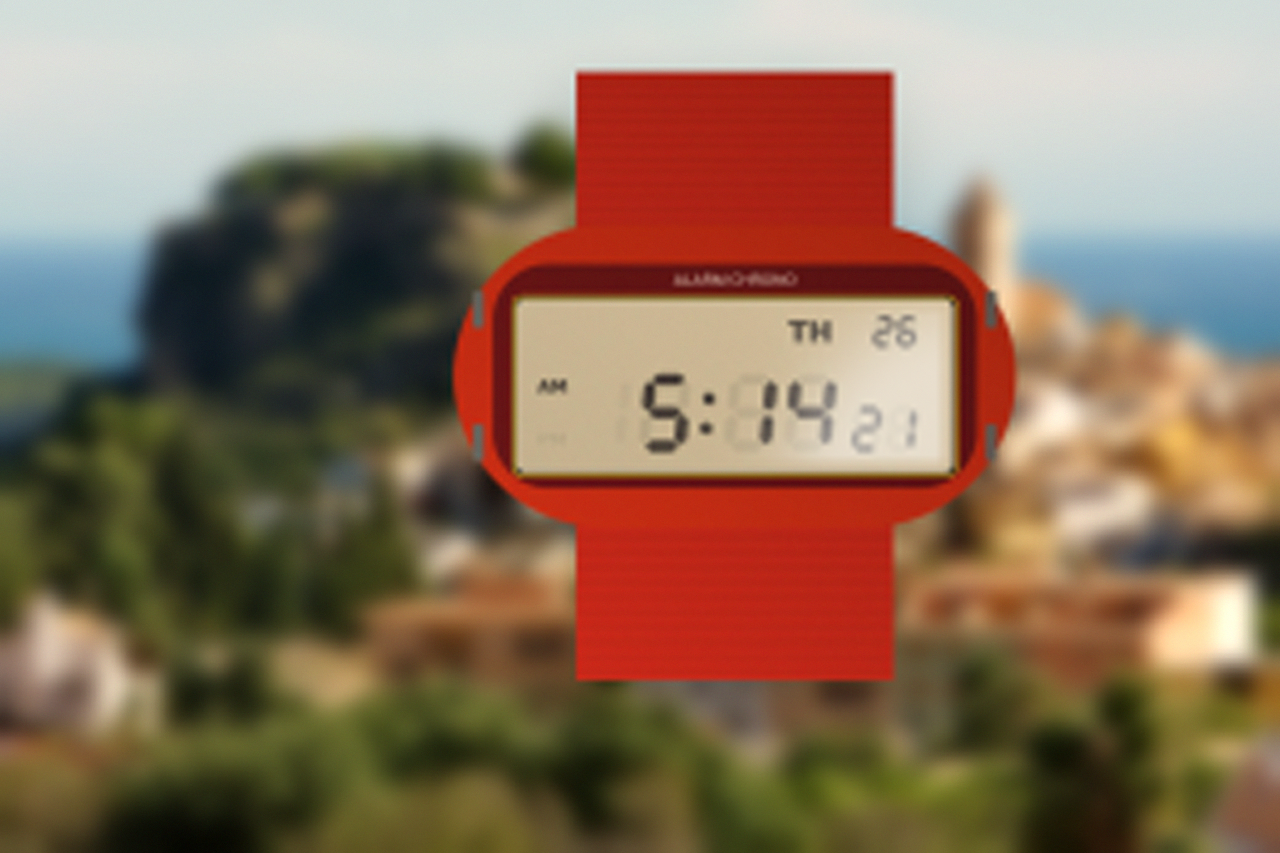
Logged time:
5,14,21
